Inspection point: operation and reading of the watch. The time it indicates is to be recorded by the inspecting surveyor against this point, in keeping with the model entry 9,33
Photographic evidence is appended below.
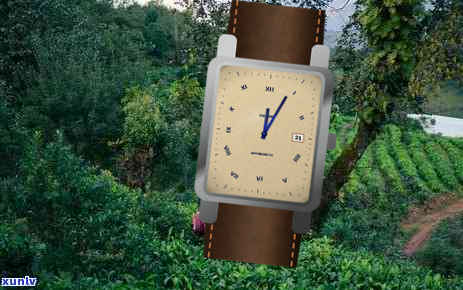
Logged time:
12,04
